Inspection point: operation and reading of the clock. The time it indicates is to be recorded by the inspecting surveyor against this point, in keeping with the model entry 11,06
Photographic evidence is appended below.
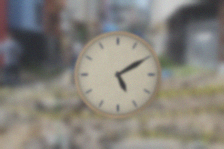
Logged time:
5,10
